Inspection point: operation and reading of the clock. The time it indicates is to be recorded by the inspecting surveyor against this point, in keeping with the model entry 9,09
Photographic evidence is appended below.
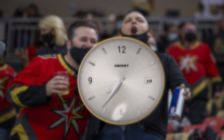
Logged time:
7,36
